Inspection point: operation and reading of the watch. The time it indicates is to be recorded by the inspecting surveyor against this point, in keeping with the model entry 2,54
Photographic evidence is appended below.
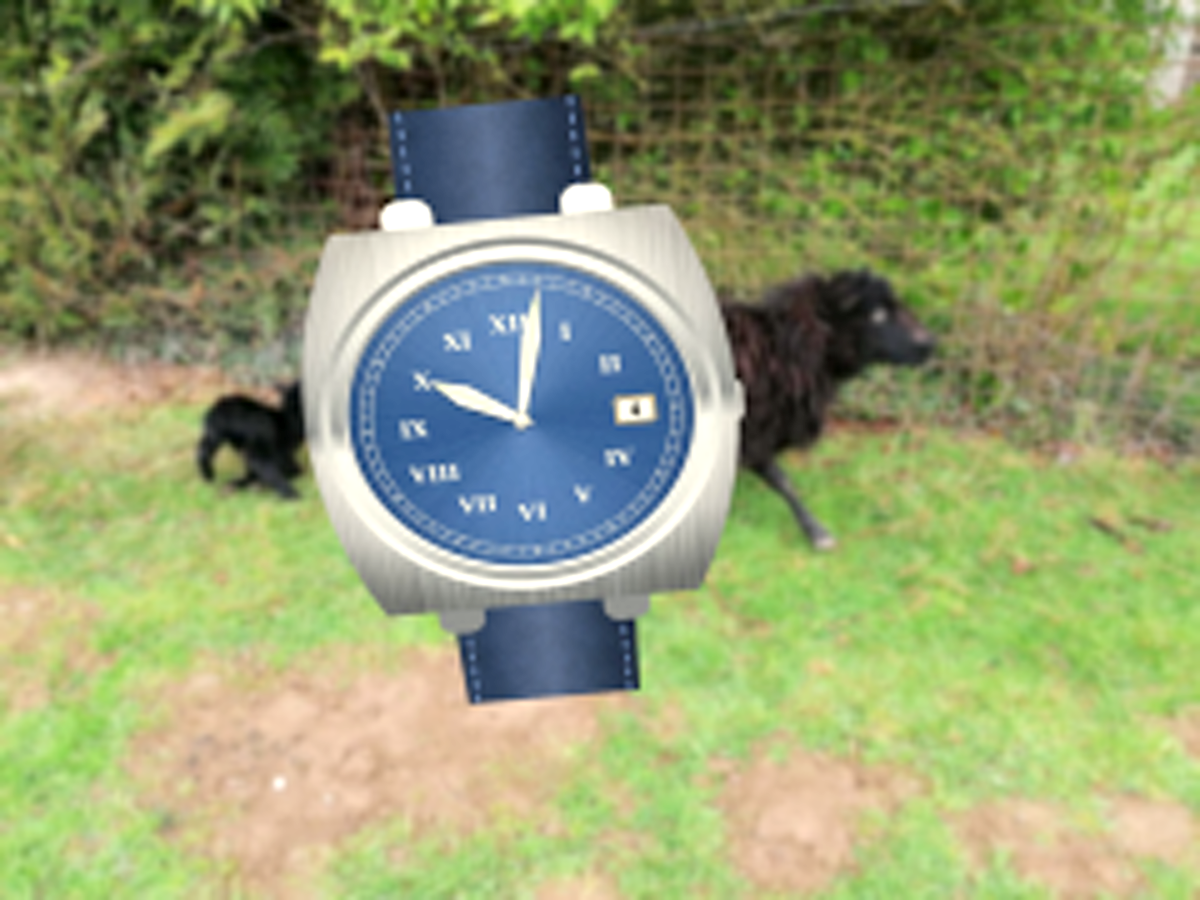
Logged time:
10,02
